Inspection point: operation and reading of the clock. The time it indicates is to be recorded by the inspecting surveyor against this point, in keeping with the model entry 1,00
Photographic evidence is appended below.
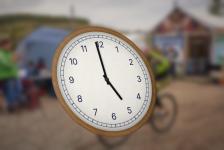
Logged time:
4,59
